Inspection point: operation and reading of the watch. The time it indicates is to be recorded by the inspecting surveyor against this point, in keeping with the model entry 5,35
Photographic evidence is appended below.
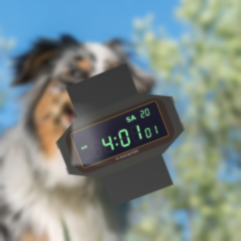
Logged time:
4,01
